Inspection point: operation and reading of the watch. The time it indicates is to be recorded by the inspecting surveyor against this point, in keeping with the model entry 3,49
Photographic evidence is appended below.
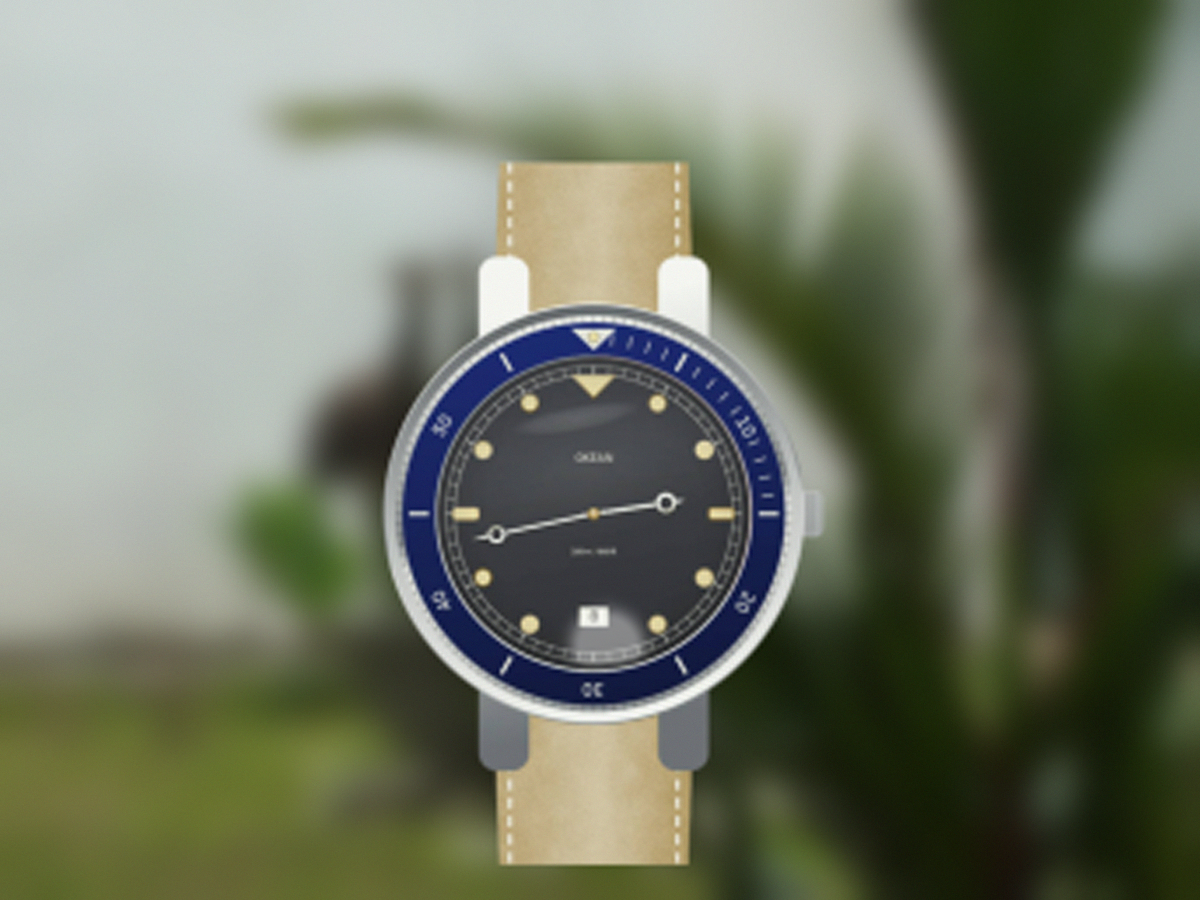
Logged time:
2,43
